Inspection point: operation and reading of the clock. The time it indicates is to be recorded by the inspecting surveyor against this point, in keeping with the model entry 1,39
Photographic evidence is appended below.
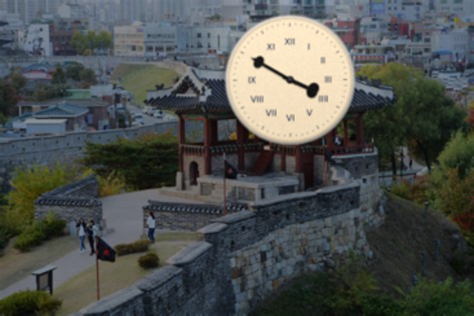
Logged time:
3,50
